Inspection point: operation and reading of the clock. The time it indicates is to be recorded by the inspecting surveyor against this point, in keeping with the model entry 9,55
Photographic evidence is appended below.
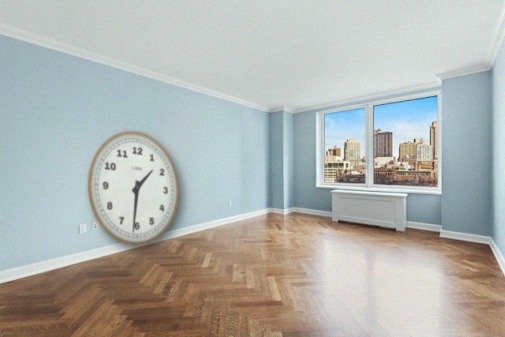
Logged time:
1,31
